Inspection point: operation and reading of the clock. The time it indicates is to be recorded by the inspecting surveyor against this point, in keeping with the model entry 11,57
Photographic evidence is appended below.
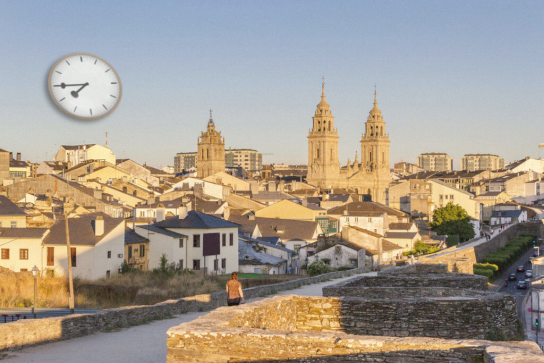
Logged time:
7,45
